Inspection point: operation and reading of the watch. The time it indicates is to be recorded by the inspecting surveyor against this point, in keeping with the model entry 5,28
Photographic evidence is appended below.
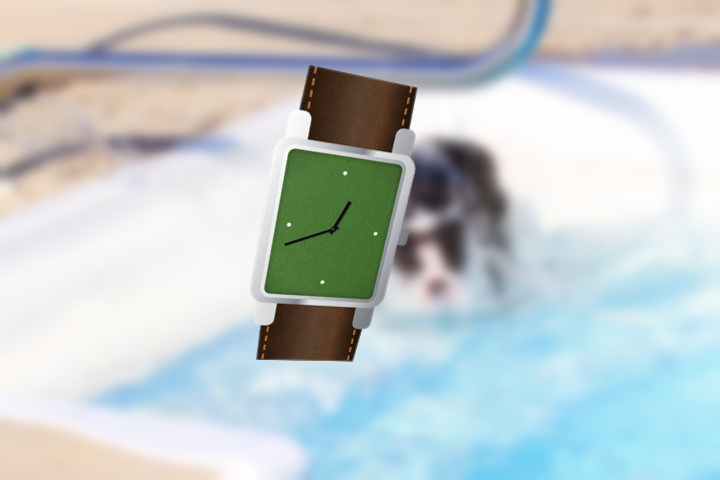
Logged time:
12,41
